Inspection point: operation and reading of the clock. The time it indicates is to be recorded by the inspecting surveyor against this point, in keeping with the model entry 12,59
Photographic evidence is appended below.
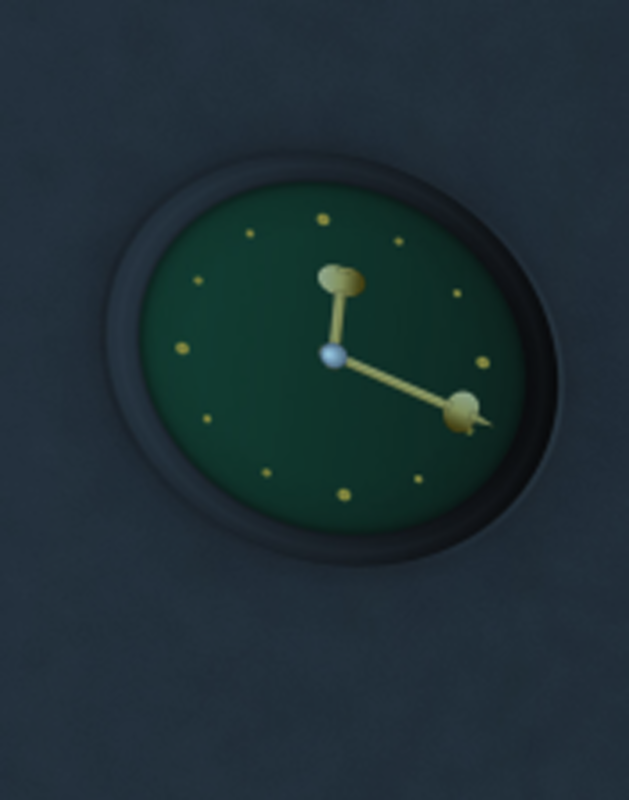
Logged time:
12,19
